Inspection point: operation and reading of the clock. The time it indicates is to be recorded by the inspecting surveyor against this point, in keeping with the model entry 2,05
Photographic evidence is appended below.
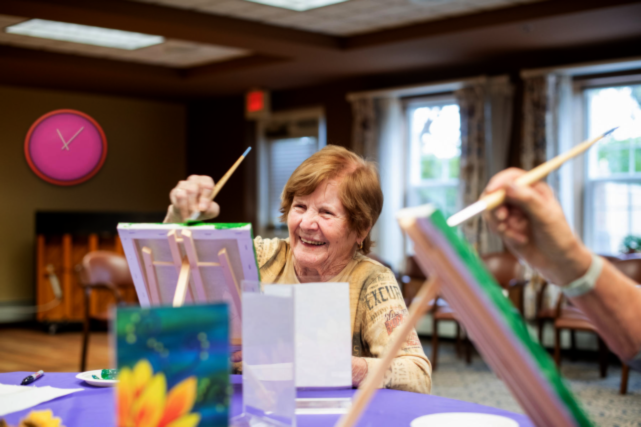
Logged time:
11,07
